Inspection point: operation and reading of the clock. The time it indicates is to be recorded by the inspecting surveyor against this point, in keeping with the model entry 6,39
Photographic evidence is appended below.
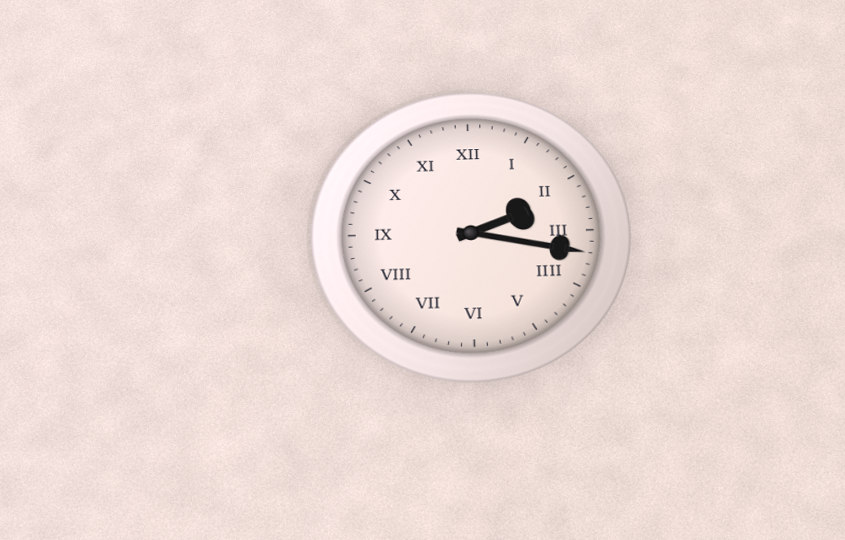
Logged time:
2,17
